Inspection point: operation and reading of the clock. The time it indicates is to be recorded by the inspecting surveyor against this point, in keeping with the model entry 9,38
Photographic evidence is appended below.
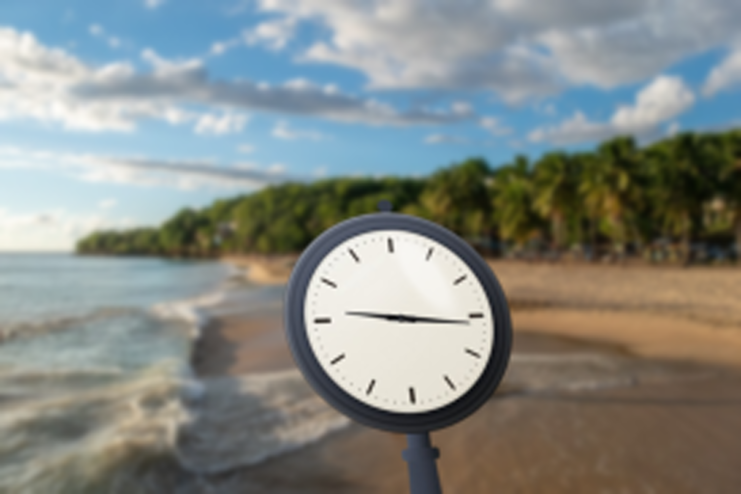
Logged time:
9,16
